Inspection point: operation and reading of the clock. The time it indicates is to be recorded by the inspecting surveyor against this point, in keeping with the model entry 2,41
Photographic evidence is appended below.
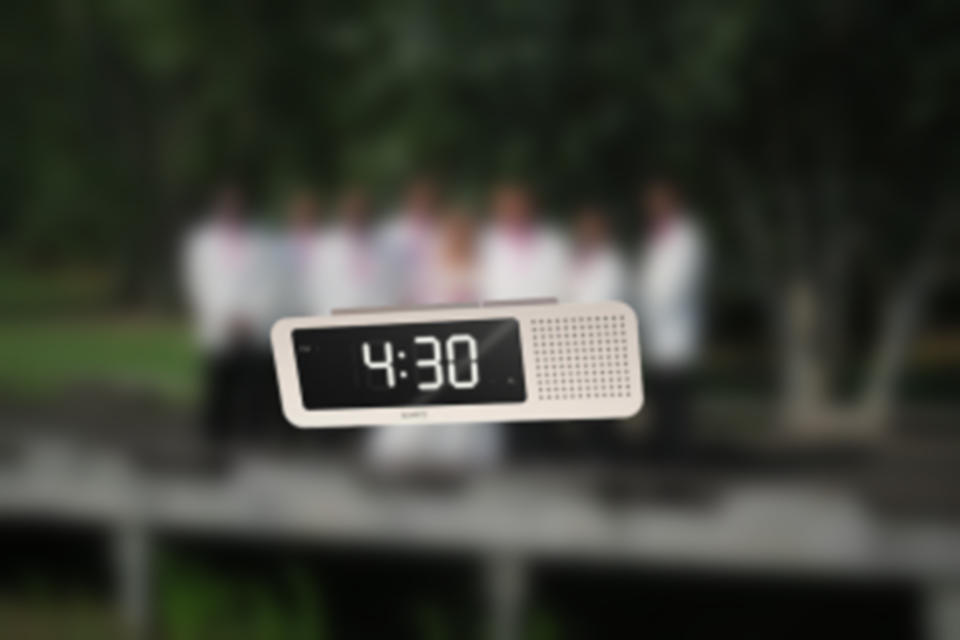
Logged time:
4,30
